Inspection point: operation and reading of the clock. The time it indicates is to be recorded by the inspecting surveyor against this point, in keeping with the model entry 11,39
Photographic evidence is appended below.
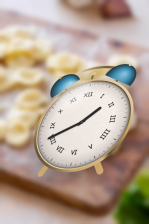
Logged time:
1,41
